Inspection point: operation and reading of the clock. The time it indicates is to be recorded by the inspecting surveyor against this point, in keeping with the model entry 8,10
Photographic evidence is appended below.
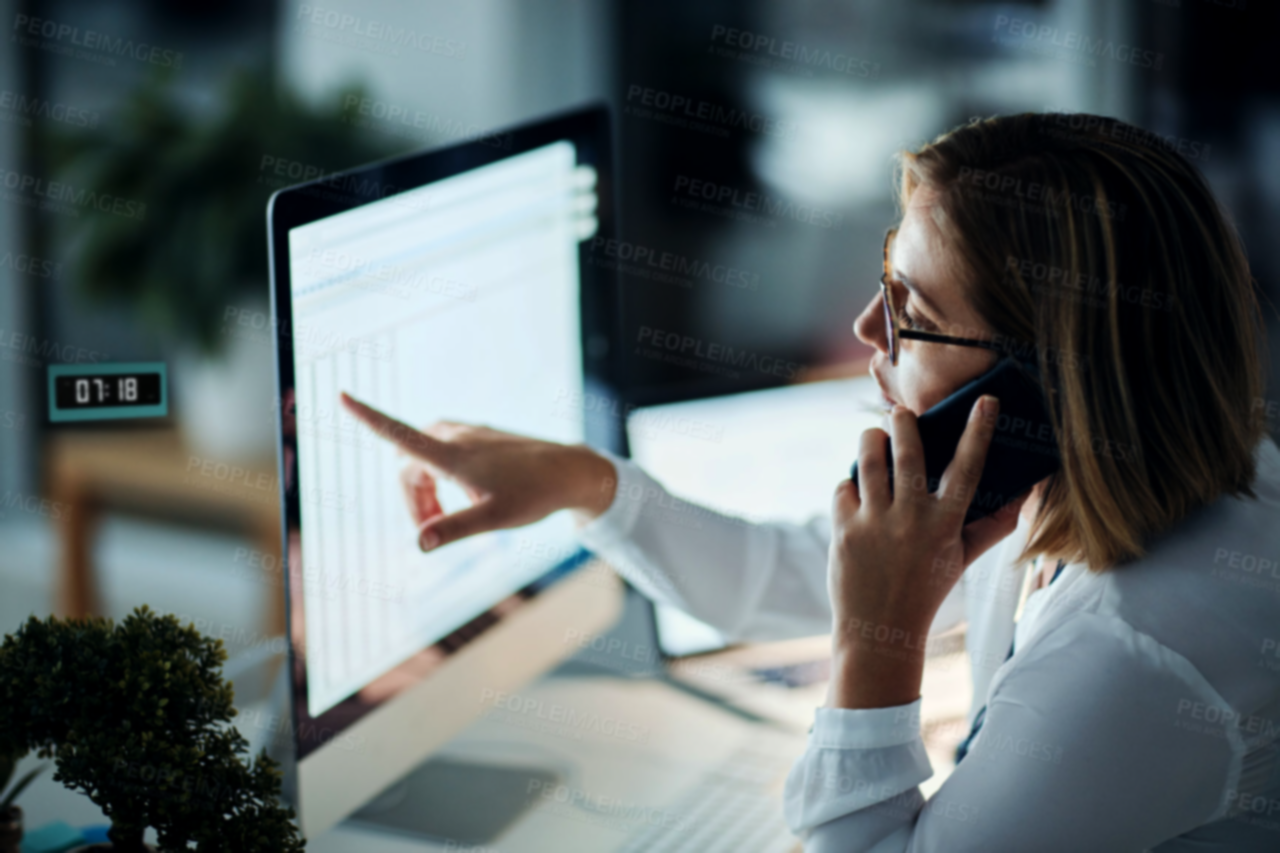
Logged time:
7,18
